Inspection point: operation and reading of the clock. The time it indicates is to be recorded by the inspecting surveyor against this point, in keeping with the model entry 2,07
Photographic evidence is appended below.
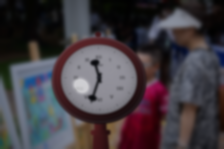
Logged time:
11,33
